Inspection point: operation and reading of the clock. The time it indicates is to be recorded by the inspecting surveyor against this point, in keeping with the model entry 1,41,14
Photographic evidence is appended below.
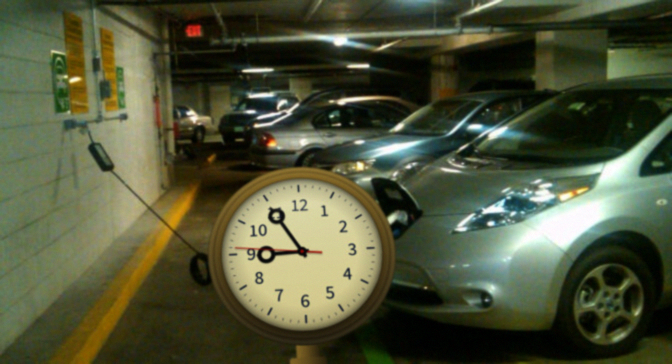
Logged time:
8,54,46
